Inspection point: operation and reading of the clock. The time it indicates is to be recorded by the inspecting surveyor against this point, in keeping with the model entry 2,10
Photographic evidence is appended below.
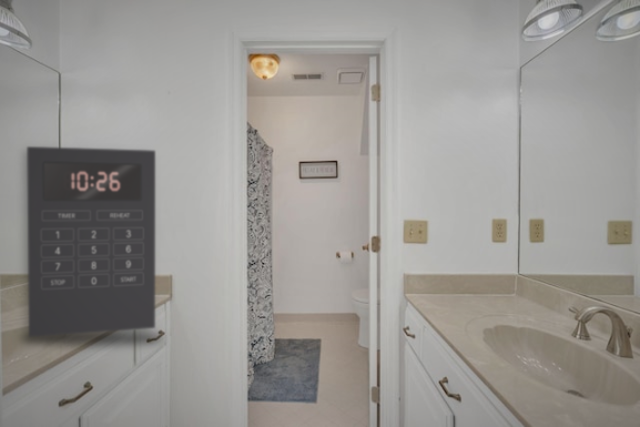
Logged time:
10,26
